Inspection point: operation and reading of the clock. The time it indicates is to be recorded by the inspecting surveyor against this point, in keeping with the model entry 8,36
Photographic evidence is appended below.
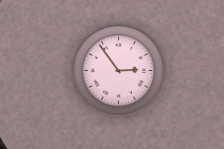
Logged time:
2,54
